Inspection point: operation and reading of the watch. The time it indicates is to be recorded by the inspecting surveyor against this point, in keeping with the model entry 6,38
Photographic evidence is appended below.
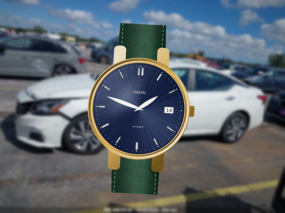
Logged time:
1,48
